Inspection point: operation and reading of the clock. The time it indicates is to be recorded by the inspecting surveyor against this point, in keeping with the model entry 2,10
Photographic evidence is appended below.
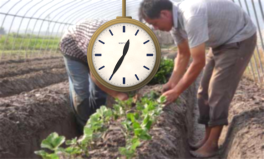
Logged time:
12,35
